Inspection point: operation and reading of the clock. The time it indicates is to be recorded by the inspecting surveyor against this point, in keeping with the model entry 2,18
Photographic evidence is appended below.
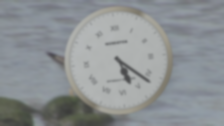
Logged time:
5,22
